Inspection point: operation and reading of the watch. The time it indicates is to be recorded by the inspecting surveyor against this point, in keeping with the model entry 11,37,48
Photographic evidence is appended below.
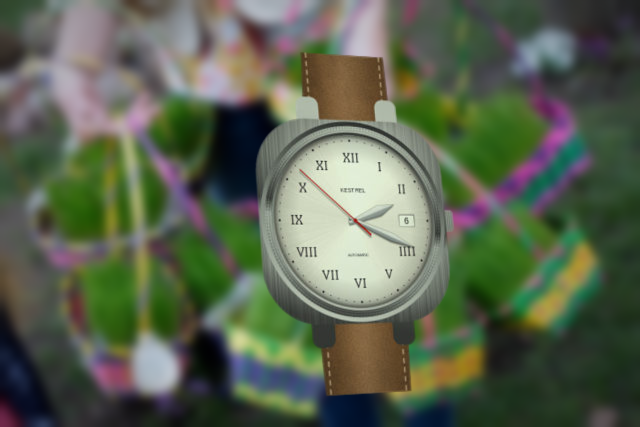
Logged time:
2,18,52
